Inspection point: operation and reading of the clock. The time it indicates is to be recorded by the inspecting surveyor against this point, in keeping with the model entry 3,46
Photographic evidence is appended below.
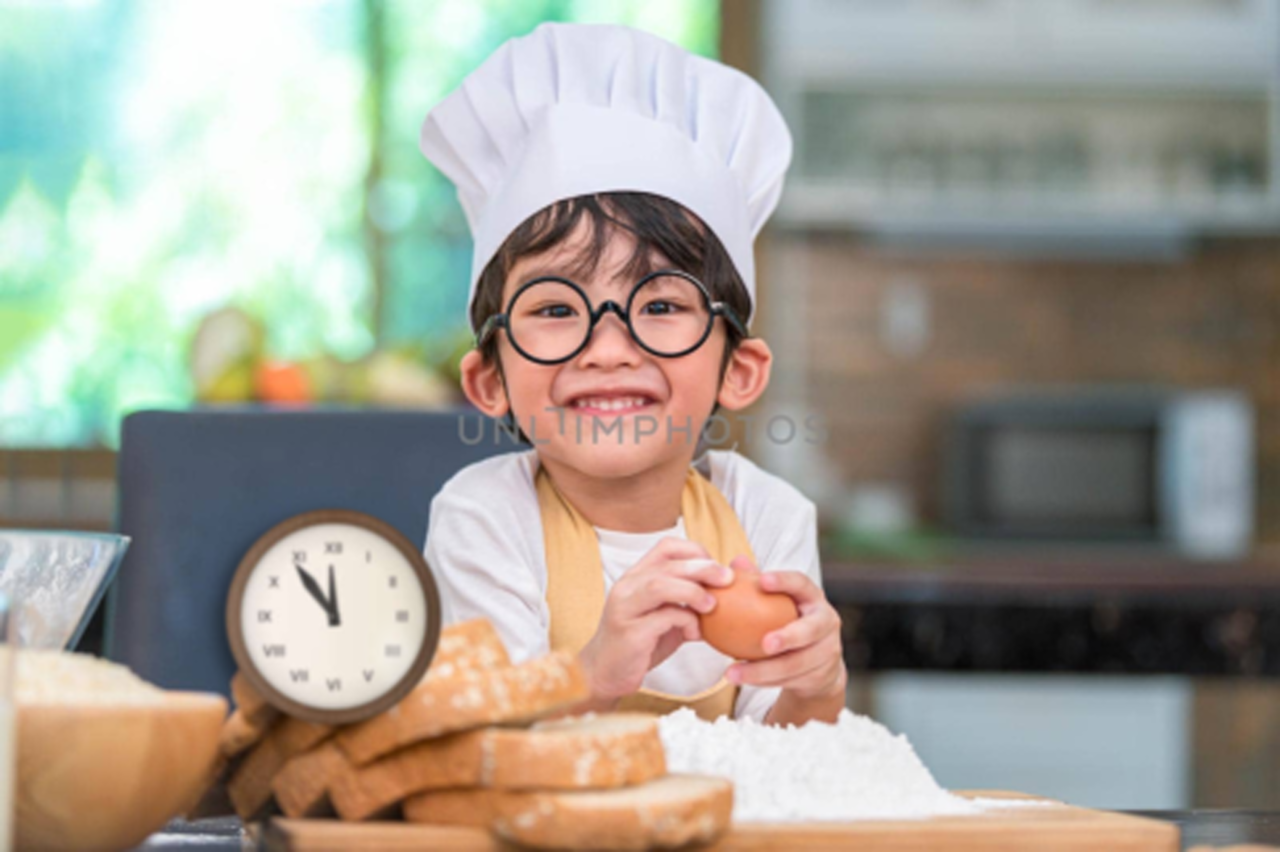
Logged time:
11,54
